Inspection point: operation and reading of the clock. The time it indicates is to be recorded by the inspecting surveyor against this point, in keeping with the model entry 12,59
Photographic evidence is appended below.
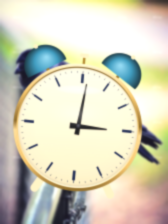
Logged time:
3,01
